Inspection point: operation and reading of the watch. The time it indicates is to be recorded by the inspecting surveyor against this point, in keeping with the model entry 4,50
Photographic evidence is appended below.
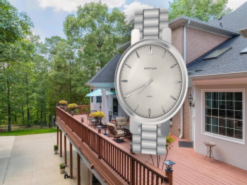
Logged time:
7,41
